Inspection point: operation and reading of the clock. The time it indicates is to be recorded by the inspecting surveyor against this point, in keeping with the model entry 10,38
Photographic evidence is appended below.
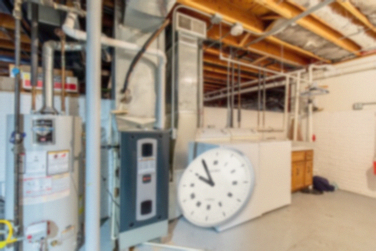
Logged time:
9,55
